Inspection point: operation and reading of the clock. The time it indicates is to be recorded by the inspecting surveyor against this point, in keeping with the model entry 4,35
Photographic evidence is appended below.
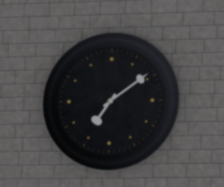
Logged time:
7,09
